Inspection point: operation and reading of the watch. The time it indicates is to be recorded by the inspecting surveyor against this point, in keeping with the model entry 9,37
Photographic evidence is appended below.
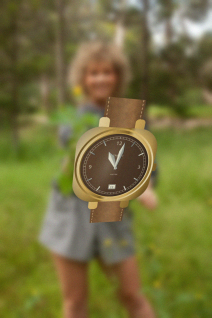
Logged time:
11,02
